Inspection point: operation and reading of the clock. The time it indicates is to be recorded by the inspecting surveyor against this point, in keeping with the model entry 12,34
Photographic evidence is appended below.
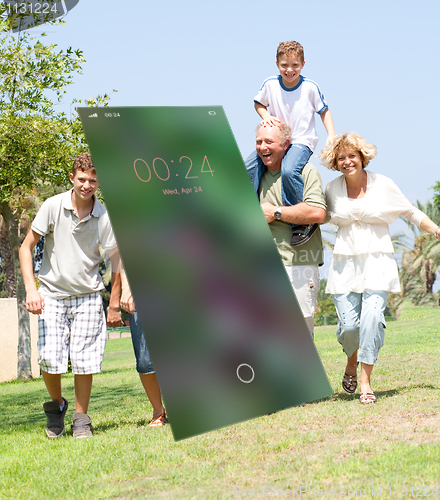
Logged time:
0,24
